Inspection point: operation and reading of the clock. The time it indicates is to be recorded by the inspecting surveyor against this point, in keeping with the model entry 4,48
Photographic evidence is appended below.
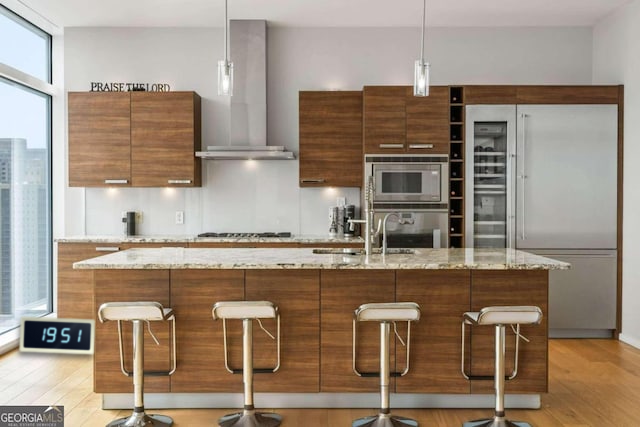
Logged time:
19,51
